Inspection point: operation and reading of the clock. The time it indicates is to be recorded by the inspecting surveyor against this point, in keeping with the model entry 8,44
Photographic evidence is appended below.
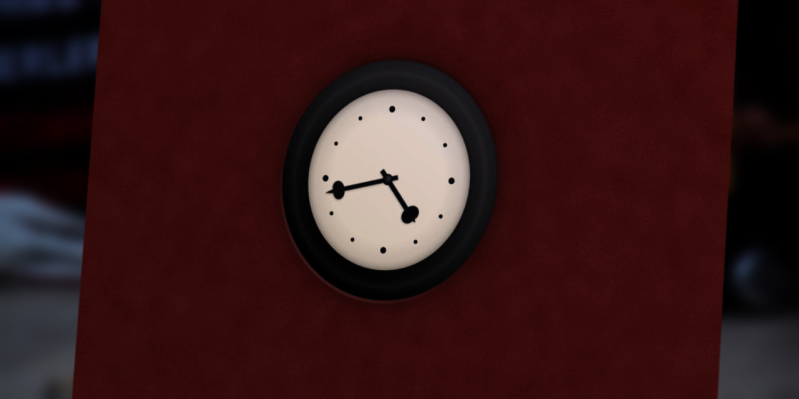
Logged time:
4,43
